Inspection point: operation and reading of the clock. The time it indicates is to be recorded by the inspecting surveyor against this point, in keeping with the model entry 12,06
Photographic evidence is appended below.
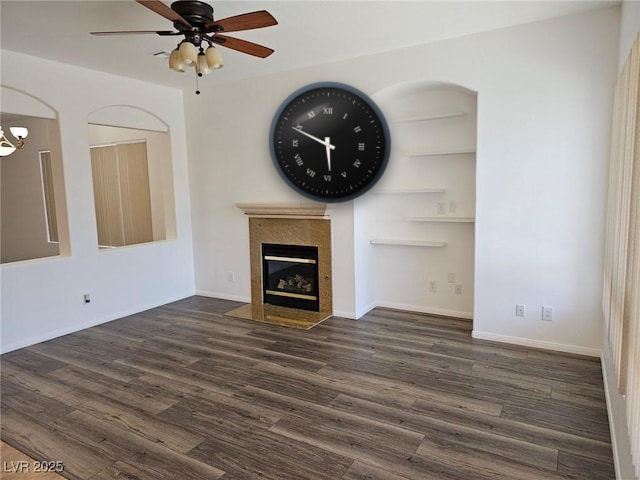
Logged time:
5,49
